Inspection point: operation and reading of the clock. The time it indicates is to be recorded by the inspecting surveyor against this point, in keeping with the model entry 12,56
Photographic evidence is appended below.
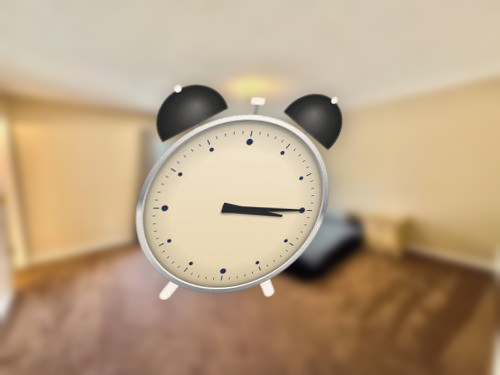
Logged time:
3,15
